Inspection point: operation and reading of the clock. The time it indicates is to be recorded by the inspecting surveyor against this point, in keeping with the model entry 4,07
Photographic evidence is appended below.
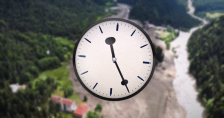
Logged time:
11,25
